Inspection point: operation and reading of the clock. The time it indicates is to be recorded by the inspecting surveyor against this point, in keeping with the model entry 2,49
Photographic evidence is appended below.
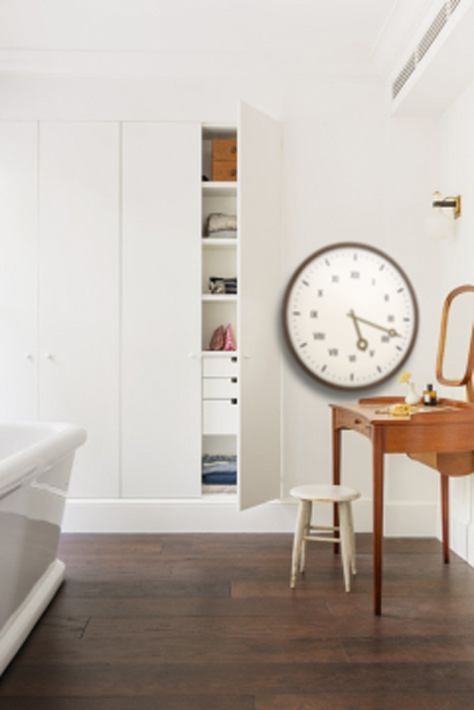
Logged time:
5,18
